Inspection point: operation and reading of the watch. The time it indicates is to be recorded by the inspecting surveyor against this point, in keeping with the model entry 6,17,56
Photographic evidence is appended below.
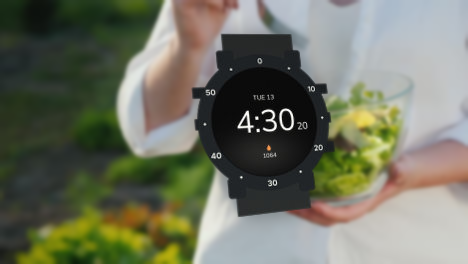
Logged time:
4,30,20
